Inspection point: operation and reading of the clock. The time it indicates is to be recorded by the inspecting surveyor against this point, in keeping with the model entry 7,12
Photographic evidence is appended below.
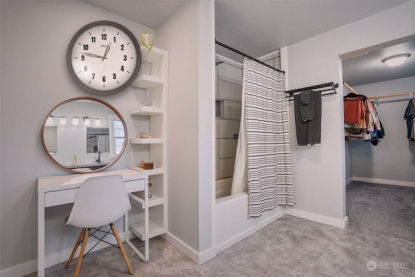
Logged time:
12,47
